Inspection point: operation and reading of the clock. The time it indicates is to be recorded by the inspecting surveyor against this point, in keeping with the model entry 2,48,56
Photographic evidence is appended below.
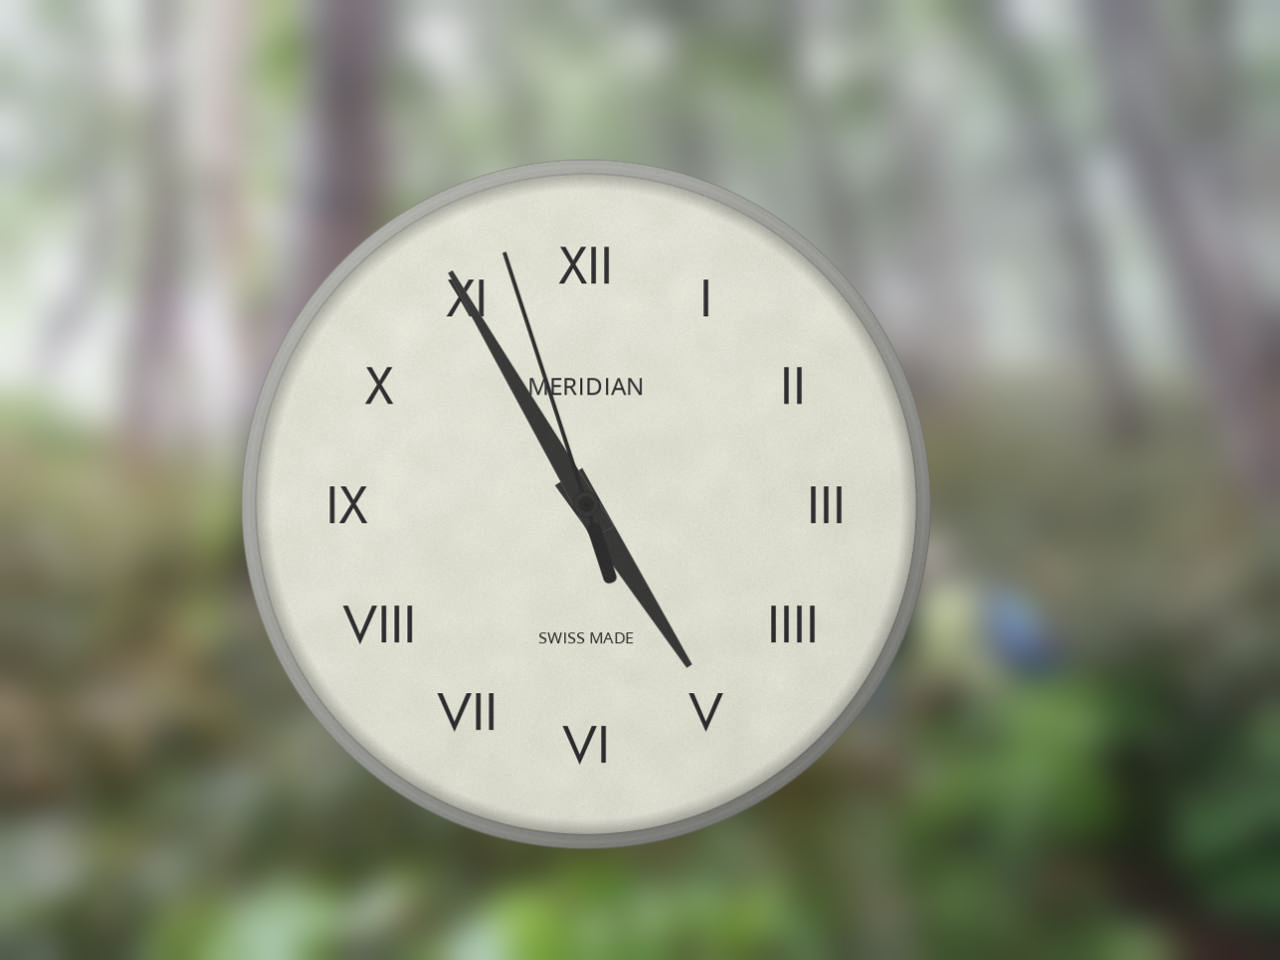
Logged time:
4,54,57
